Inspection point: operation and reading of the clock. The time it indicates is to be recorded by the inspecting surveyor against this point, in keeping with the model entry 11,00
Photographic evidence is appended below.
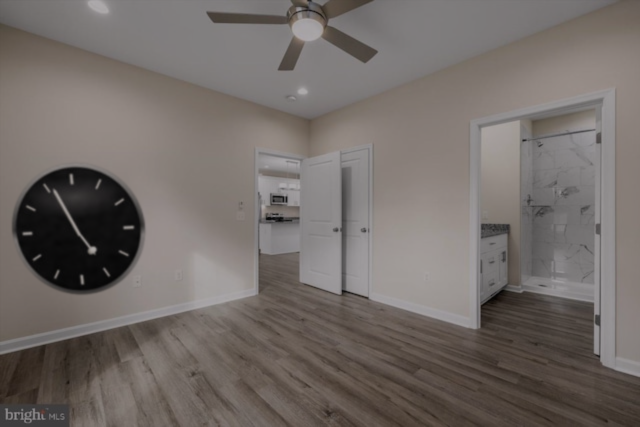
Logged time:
4,56
